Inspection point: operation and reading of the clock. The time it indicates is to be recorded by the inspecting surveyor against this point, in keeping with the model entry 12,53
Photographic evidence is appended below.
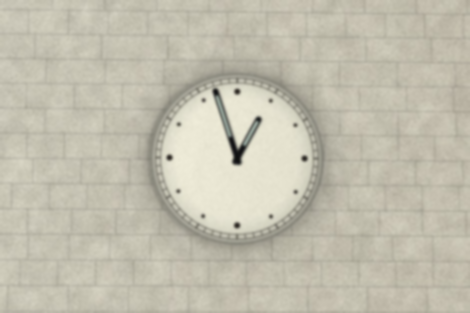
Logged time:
12,57
